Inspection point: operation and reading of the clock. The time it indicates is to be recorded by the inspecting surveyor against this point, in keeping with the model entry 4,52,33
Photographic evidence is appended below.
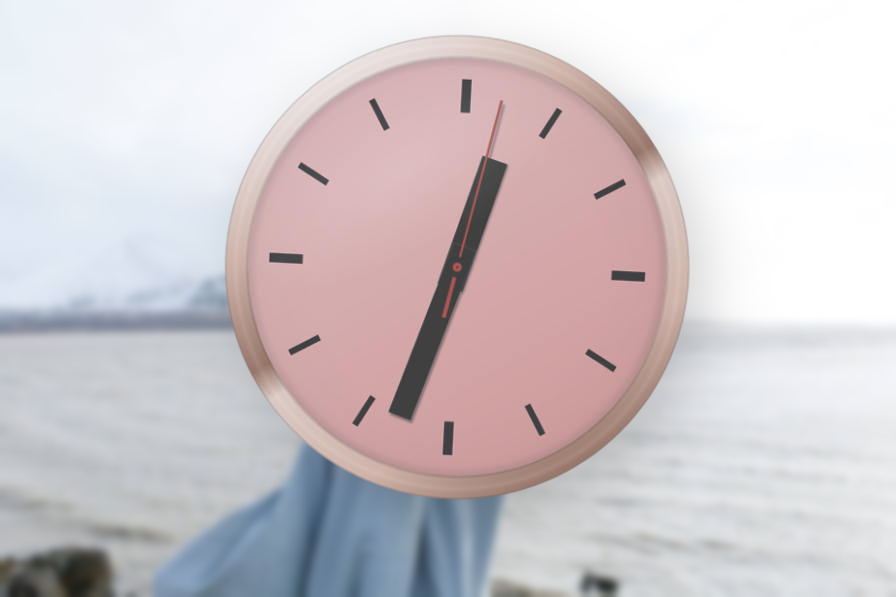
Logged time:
12,33,02
